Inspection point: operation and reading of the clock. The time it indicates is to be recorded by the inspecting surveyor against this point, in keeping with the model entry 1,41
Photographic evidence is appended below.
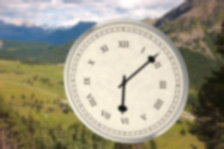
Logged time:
6,08
